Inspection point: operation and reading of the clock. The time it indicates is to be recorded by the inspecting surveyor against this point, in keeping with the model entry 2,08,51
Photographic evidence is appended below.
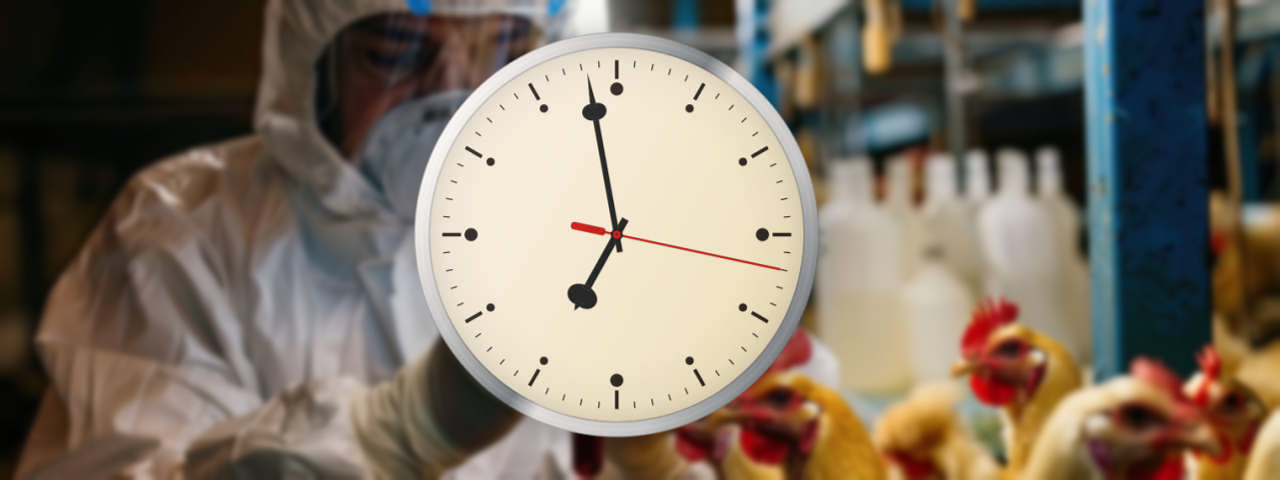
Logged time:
6,58,17
